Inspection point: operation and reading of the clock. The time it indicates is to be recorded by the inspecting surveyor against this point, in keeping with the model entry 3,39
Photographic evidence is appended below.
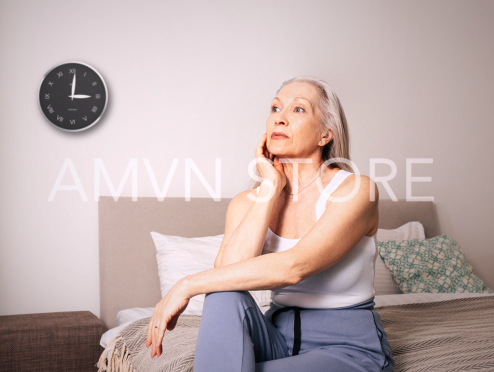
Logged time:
3,01
